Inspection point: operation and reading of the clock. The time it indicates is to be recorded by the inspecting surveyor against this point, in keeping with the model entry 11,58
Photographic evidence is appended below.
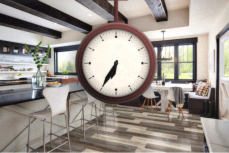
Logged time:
6,35
